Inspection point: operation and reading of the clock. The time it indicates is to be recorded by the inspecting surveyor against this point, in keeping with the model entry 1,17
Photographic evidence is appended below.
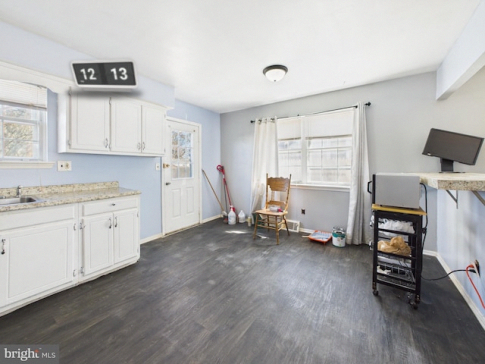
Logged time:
12,13
